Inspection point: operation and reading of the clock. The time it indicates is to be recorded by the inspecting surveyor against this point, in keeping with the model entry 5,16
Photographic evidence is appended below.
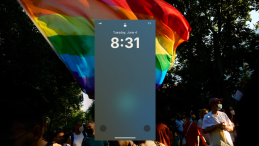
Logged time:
8,31
